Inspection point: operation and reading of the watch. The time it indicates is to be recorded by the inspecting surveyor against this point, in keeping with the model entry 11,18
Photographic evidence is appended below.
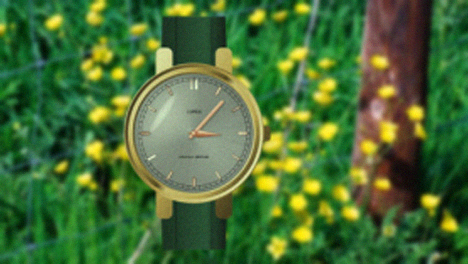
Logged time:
3,07
